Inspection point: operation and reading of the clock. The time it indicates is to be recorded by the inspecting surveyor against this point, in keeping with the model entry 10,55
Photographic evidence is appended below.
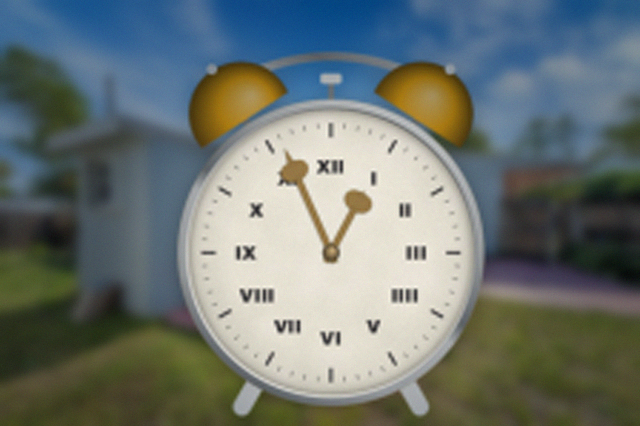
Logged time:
12,56
